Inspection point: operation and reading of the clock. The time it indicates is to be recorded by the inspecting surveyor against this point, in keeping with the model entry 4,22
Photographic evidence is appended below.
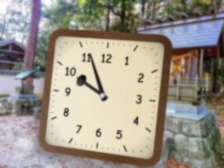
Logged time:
9,56
